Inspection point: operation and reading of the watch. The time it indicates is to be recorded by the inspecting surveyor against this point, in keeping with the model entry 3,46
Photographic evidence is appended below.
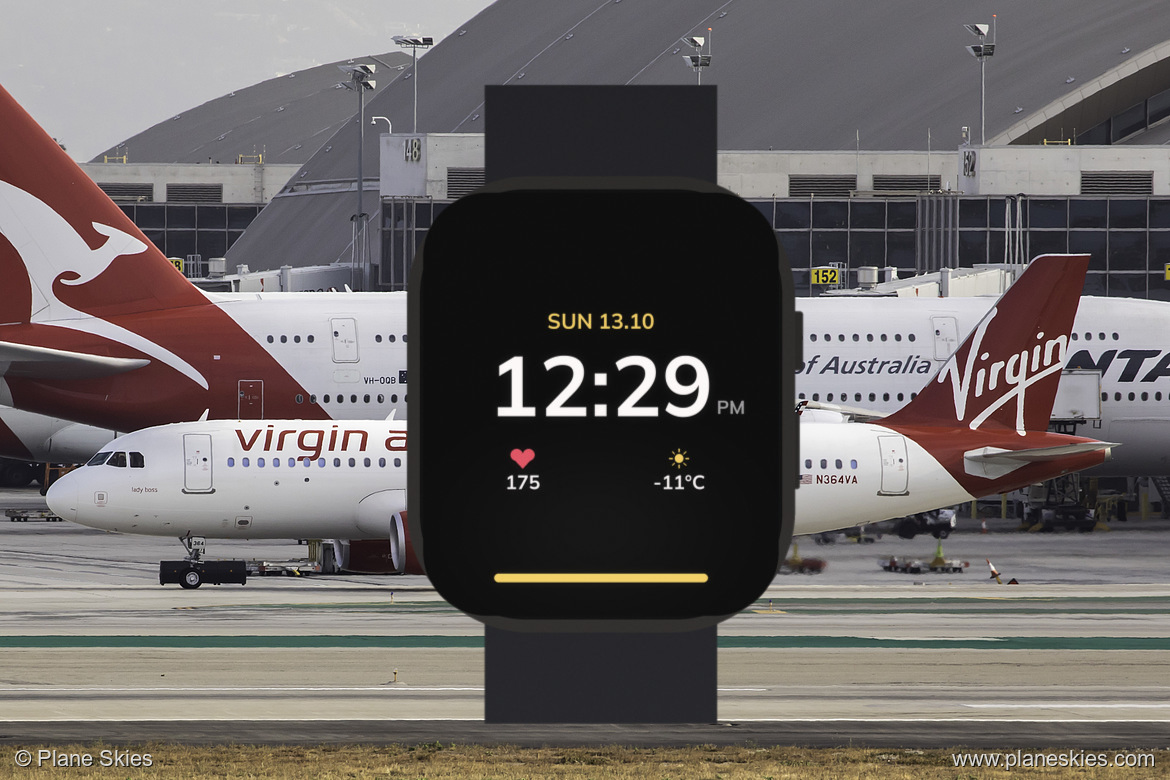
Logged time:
12,29
